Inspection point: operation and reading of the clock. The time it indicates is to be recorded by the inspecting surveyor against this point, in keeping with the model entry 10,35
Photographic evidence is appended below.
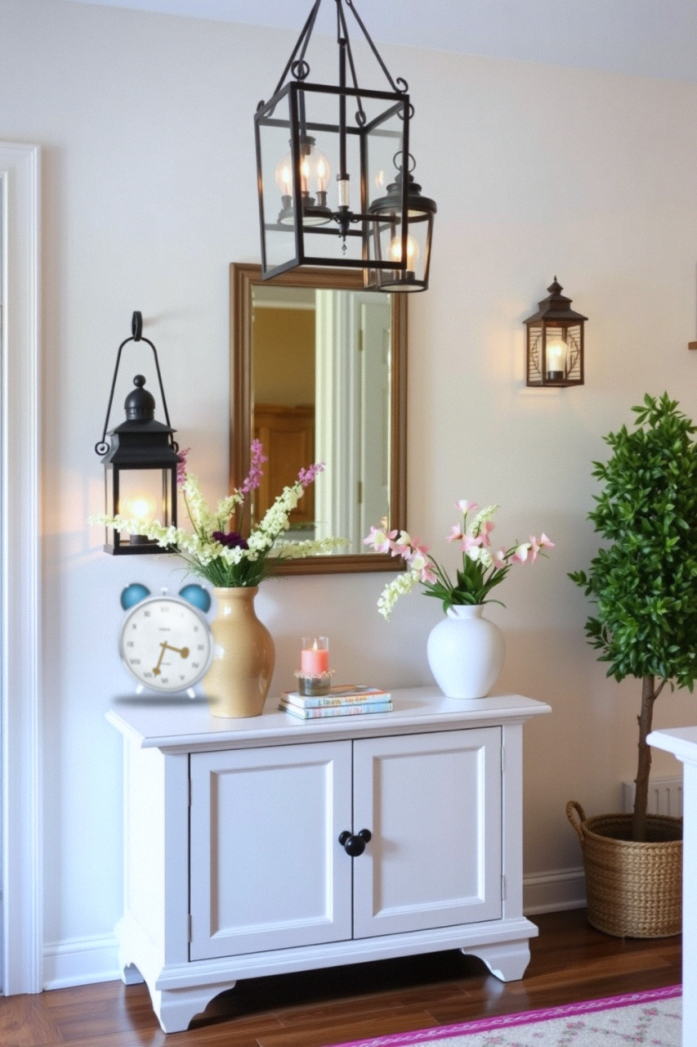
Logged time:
3,33
